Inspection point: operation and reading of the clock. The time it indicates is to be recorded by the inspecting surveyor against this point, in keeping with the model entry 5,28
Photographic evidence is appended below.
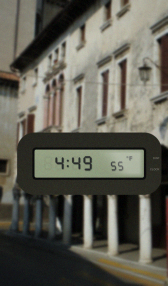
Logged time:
4,49
